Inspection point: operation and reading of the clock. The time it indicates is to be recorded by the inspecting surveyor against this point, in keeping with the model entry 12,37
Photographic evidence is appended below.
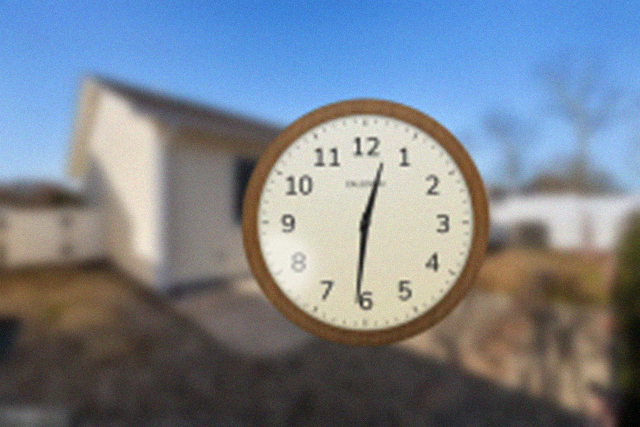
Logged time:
12,31
